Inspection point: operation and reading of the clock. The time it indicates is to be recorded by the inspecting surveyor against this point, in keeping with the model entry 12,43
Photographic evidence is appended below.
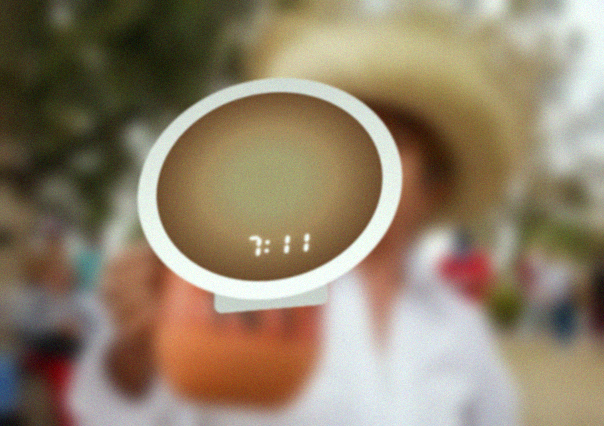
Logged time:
7,11
